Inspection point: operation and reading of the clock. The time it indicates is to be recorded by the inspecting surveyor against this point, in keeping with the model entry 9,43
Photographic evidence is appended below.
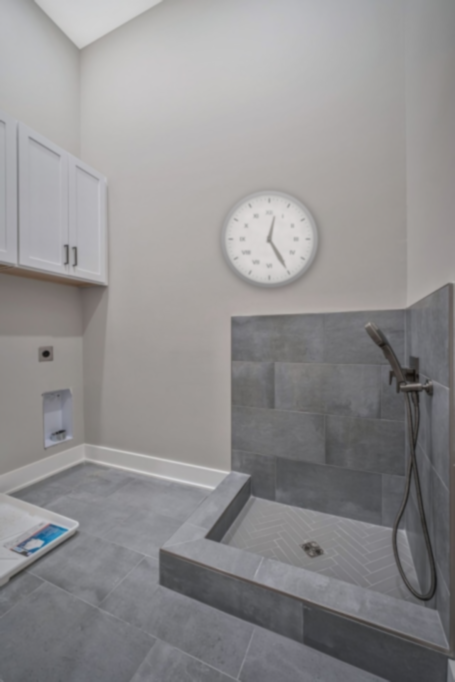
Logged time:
12,25
